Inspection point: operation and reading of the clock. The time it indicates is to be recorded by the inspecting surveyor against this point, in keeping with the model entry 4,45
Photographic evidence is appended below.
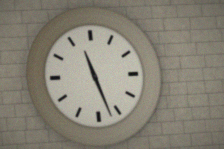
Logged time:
11,27
